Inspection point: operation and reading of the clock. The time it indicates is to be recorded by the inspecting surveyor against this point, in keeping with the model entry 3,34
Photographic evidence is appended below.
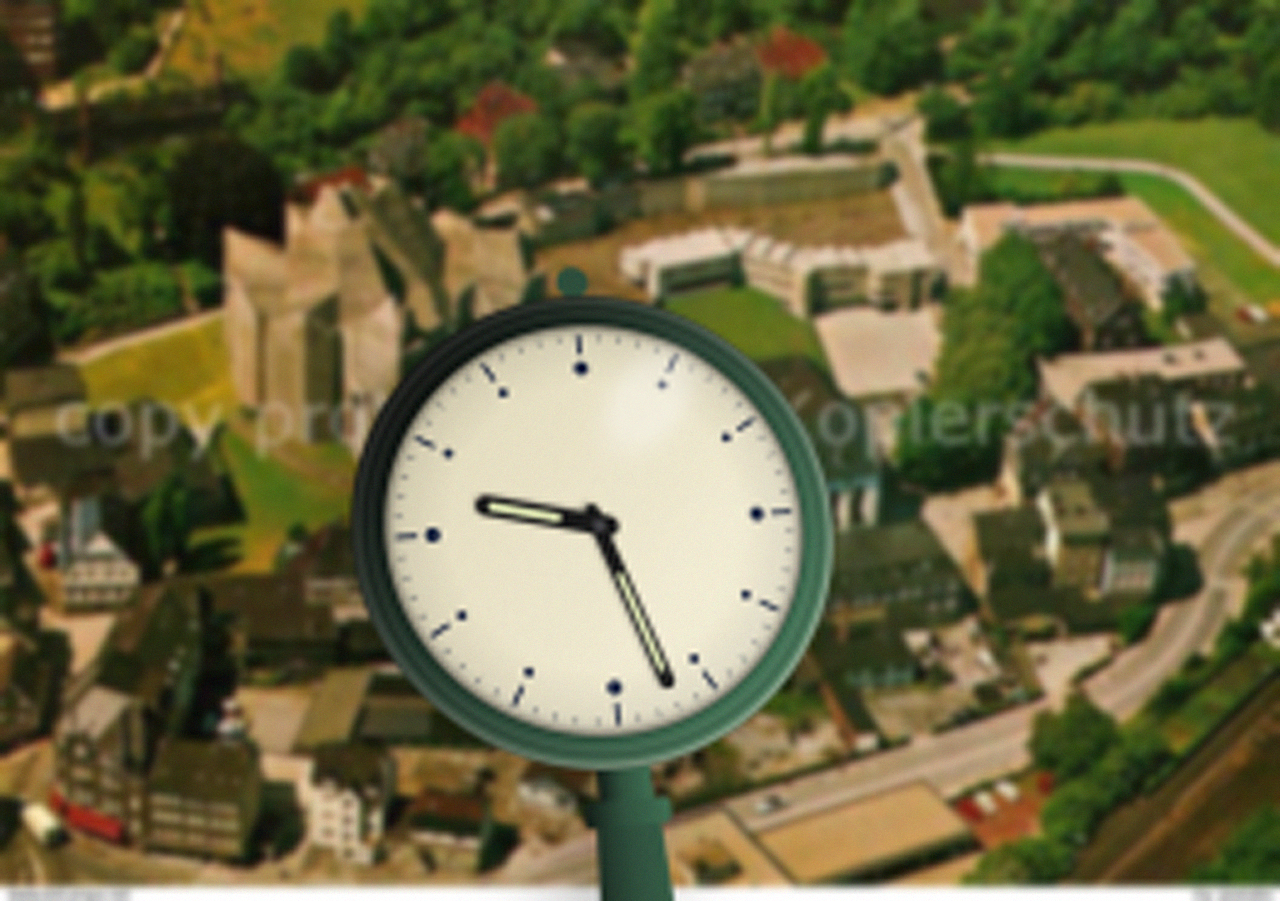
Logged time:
9,27
